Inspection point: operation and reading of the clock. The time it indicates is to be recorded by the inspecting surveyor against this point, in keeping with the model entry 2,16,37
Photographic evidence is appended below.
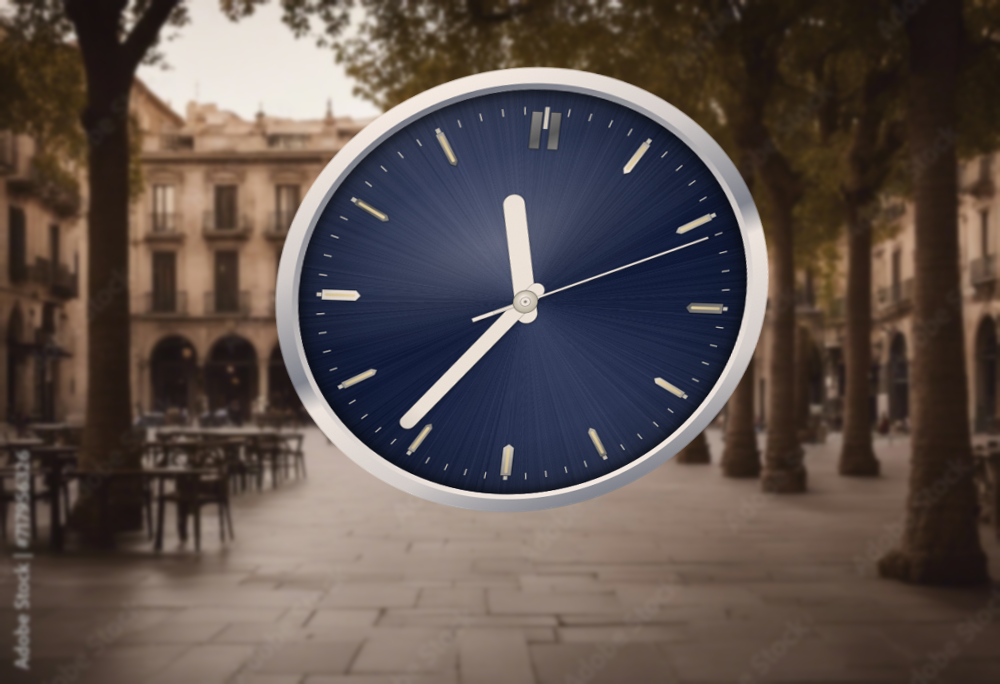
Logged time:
11,36,11
